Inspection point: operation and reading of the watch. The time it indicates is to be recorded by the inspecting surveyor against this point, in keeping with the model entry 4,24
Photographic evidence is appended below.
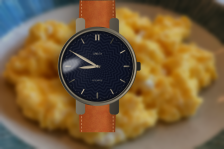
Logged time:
8,50
